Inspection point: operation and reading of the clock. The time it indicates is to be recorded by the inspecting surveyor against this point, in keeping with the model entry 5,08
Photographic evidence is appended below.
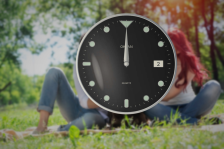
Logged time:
12,00
